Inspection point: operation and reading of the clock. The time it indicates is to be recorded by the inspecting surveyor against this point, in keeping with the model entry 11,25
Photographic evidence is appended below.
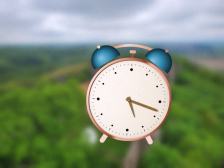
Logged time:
5,18
